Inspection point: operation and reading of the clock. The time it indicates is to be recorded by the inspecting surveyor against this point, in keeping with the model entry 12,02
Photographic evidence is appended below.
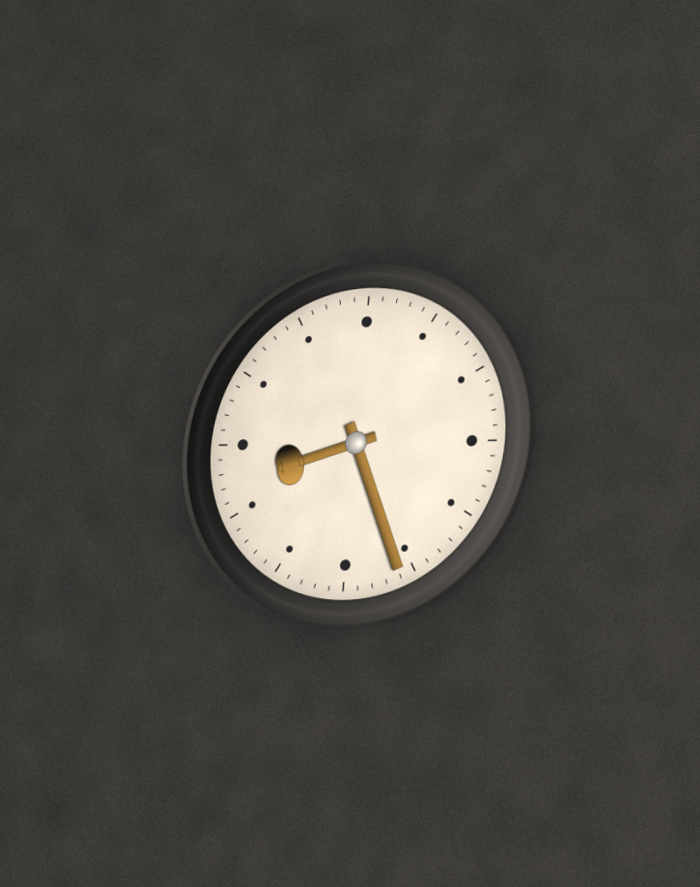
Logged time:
8,26
